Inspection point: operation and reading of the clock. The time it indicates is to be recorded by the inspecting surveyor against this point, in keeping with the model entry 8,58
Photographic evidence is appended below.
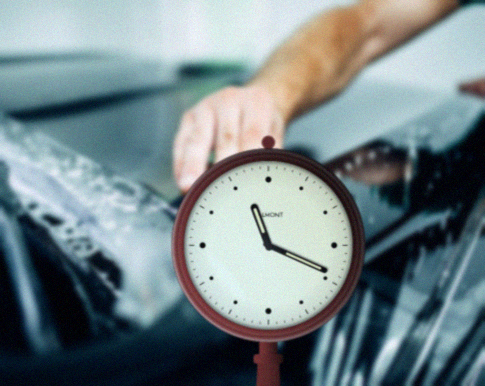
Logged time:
11,19
